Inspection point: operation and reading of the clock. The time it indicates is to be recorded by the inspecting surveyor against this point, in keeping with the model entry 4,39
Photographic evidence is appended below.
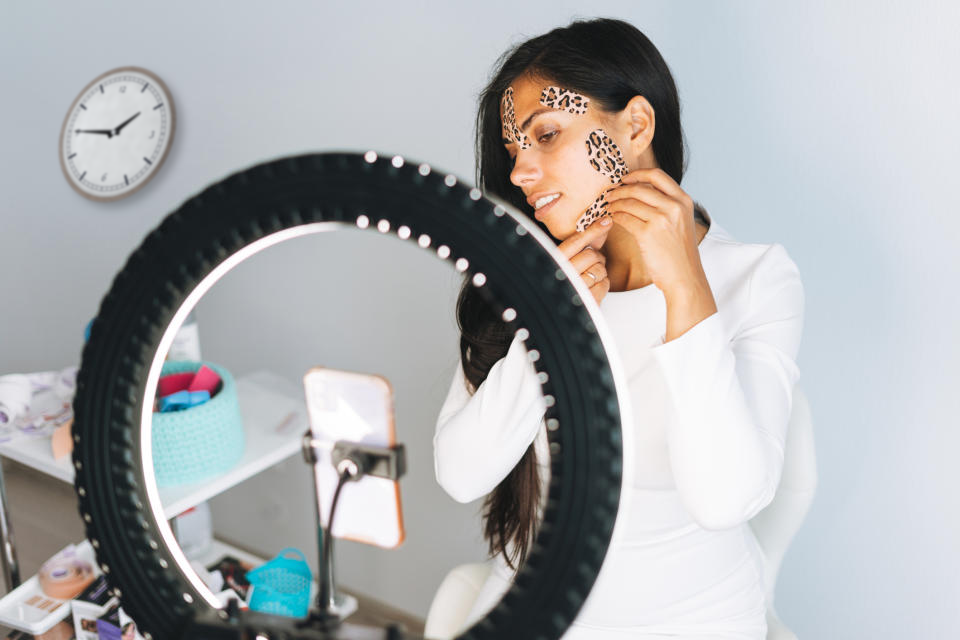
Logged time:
1,45
